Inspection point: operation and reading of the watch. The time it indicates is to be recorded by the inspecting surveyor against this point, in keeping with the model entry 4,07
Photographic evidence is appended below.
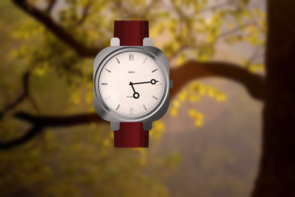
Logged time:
5,14
